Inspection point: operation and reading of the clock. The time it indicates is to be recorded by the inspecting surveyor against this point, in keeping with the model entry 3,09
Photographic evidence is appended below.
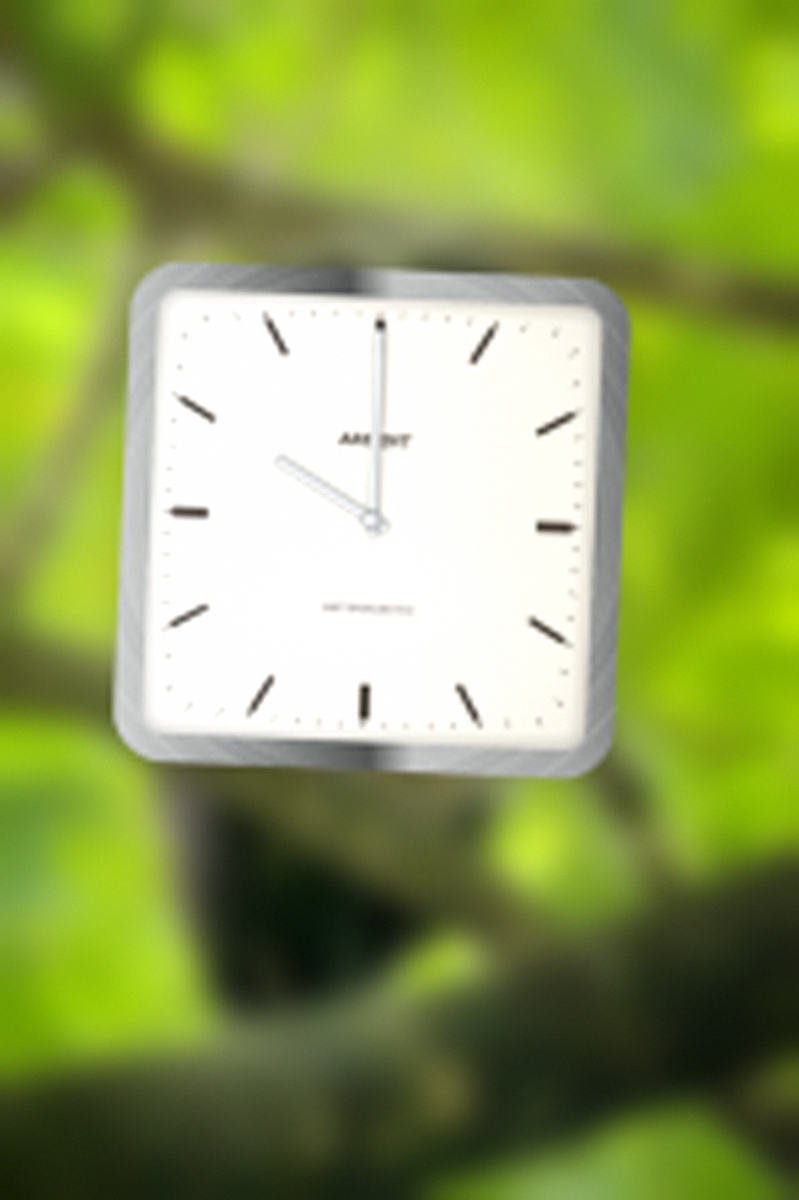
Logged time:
10,00
